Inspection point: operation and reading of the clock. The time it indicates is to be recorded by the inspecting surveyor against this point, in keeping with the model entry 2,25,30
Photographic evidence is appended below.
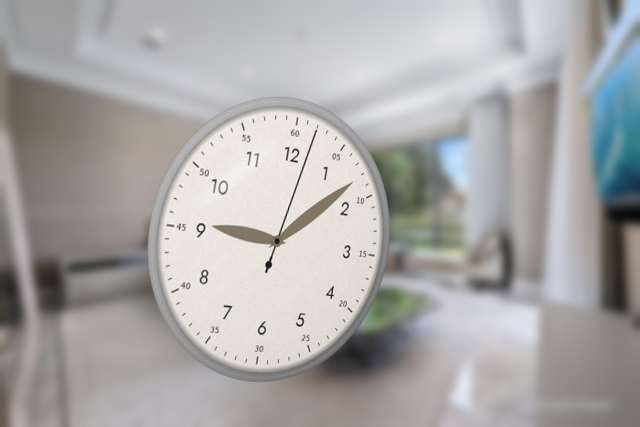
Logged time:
9,08,02
